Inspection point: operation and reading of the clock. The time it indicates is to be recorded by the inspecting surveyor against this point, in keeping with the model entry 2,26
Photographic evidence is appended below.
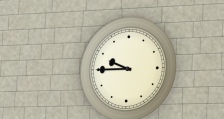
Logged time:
9,45
